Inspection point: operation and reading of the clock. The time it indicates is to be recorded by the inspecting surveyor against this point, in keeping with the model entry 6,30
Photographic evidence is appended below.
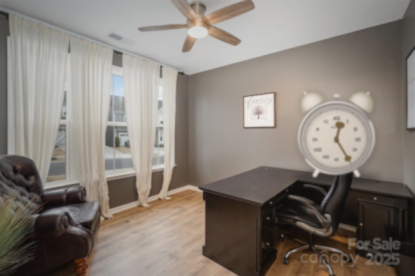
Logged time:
12,25
